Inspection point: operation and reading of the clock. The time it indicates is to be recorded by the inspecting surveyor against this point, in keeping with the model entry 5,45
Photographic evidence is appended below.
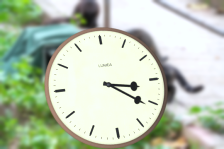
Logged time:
3,21
